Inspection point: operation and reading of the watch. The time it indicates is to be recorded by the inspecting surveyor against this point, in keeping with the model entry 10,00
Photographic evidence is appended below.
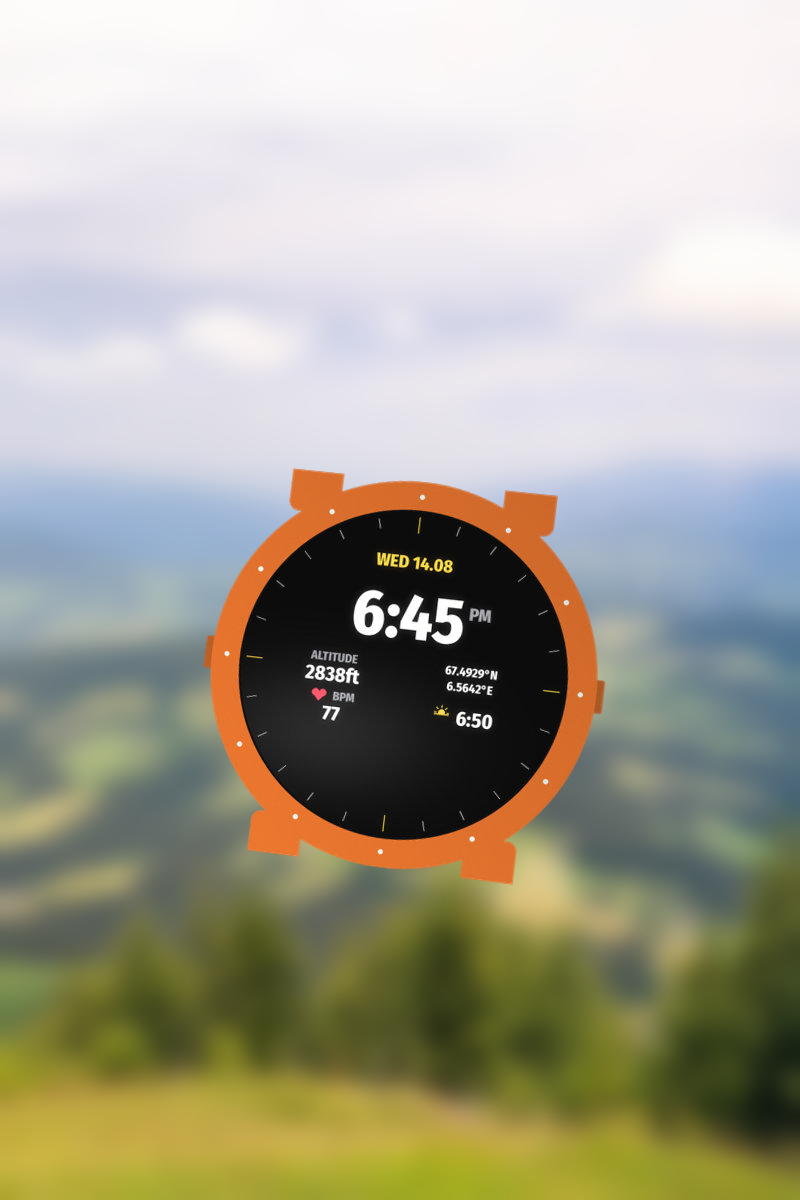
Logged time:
6,45
